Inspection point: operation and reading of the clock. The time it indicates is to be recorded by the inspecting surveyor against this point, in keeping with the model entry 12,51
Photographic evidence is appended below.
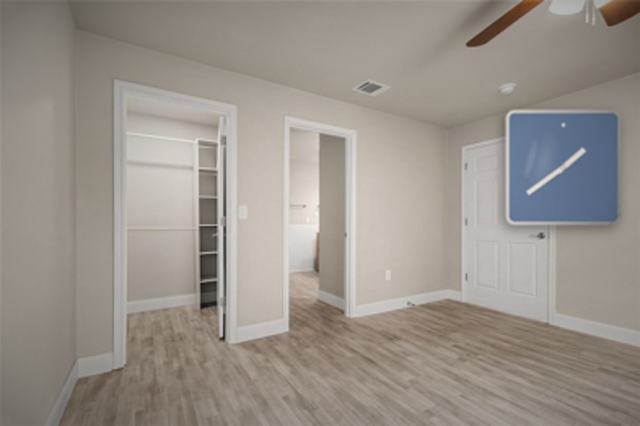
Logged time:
1,39
